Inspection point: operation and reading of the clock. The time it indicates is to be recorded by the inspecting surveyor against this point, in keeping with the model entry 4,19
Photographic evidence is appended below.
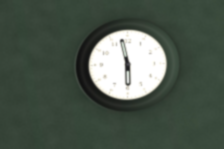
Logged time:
5,58
